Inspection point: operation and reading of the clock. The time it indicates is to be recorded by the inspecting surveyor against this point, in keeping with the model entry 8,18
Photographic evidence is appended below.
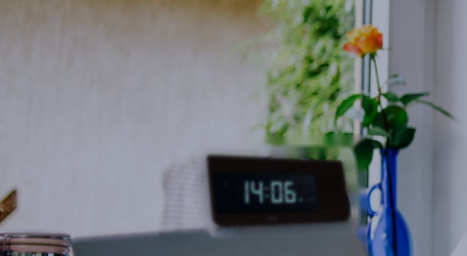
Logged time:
14,06
